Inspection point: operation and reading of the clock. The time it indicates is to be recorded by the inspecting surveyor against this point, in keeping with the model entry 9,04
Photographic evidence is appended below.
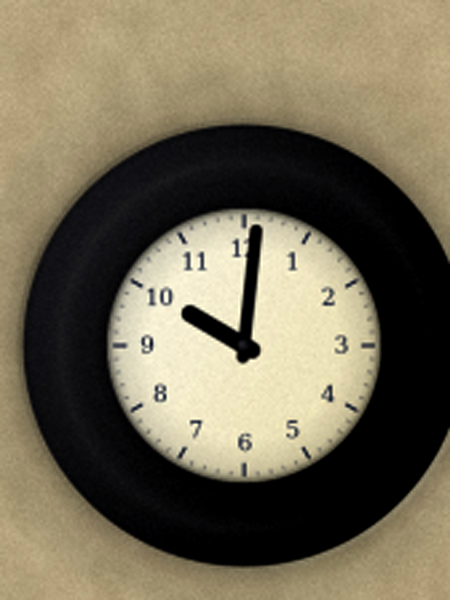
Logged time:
10,01
